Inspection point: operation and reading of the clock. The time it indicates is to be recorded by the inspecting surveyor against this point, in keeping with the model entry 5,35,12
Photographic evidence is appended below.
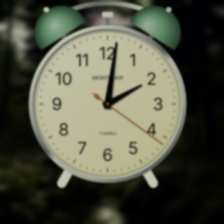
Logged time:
2,01,21
